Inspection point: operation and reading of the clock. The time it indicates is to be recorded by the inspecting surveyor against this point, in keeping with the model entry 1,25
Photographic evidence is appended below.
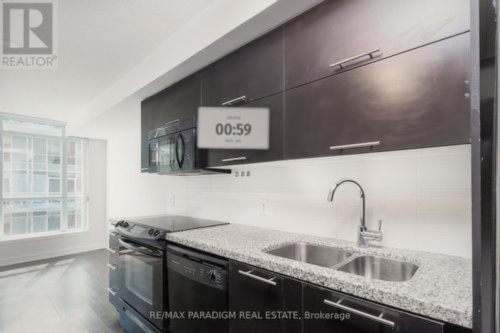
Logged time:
0,59
